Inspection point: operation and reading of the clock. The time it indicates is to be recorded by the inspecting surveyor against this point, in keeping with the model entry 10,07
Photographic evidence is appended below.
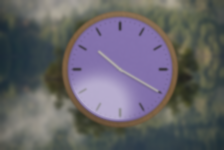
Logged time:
10,20
